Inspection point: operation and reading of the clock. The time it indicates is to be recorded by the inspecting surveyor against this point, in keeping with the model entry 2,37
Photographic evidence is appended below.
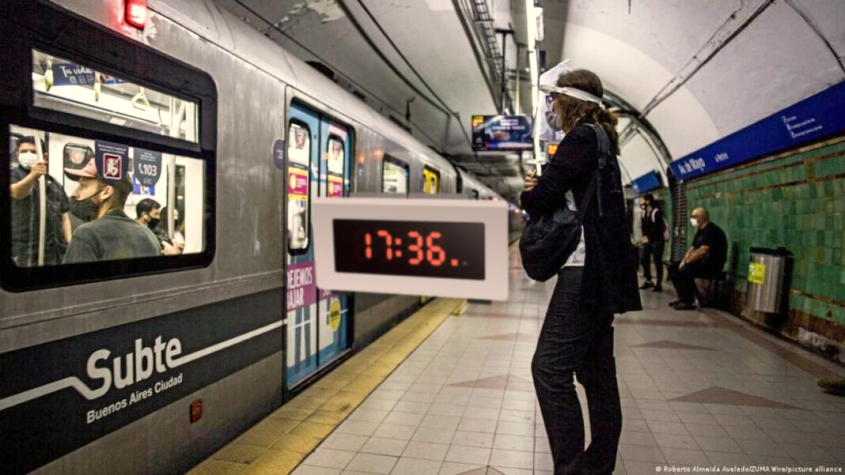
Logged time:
17,36
